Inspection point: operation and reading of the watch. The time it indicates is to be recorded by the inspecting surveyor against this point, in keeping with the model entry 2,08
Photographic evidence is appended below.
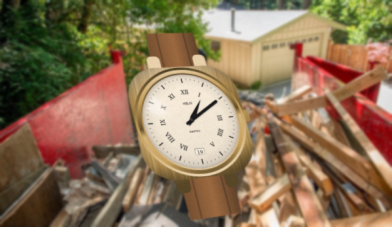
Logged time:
1,10
